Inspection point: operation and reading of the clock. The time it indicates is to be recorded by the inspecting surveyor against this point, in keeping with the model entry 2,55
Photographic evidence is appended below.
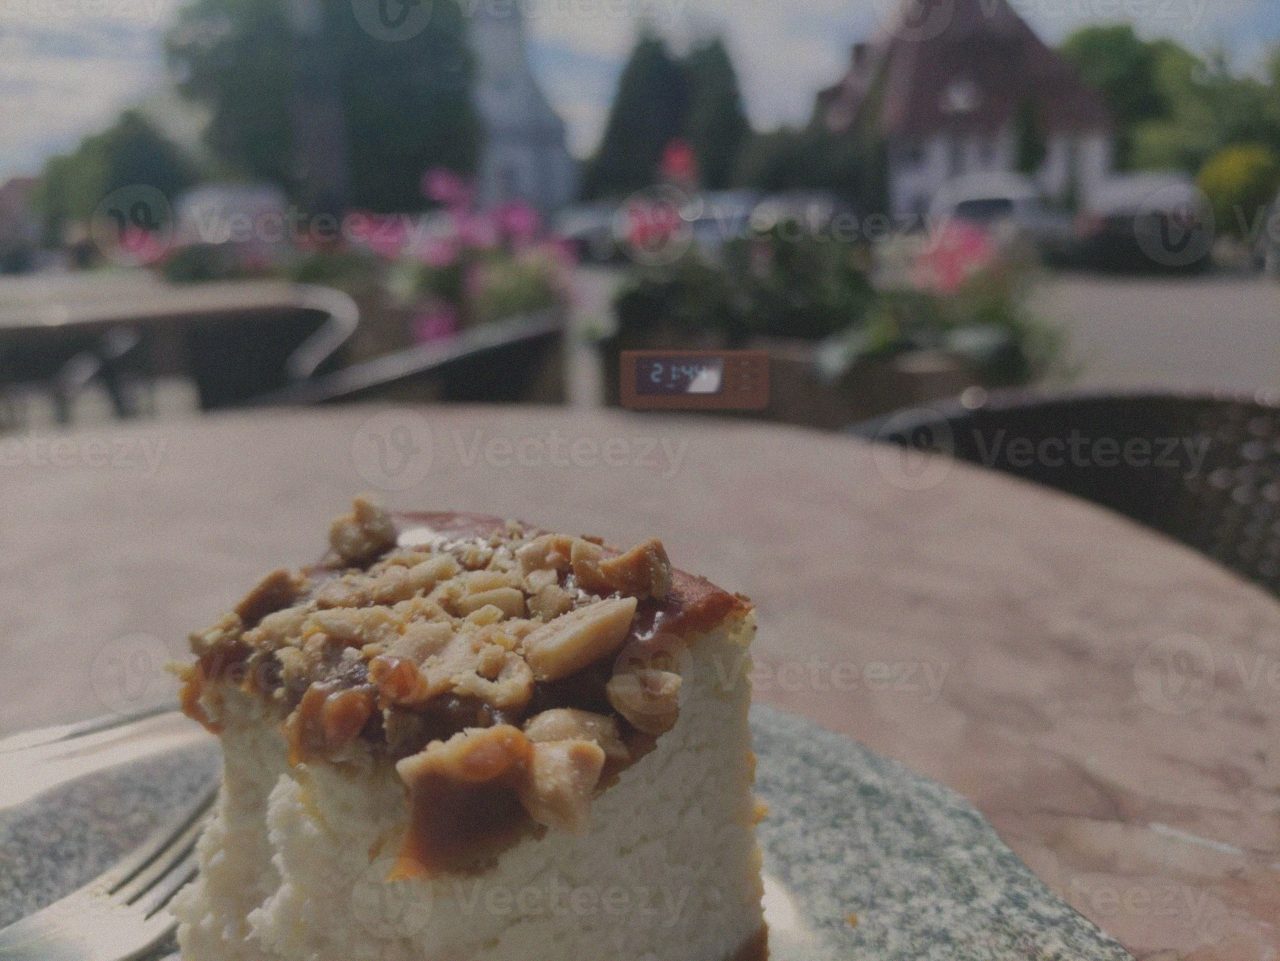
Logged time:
21,44
